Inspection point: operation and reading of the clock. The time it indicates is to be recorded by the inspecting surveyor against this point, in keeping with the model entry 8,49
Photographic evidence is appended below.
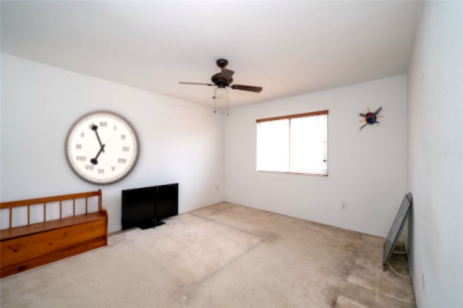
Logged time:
6,56
